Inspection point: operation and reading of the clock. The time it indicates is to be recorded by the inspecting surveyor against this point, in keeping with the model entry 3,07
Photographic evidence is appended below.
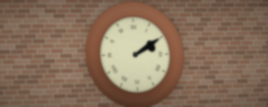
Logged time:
2,10
